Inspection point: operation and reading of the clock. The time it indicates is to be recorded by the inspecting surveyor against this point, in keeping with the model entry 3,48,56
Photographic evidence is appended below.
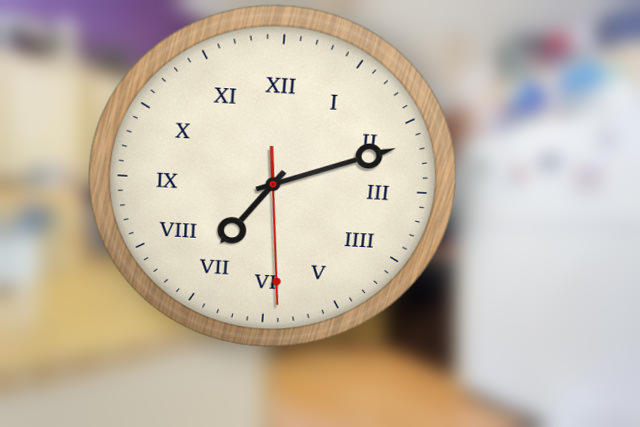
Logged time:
7,11,29
